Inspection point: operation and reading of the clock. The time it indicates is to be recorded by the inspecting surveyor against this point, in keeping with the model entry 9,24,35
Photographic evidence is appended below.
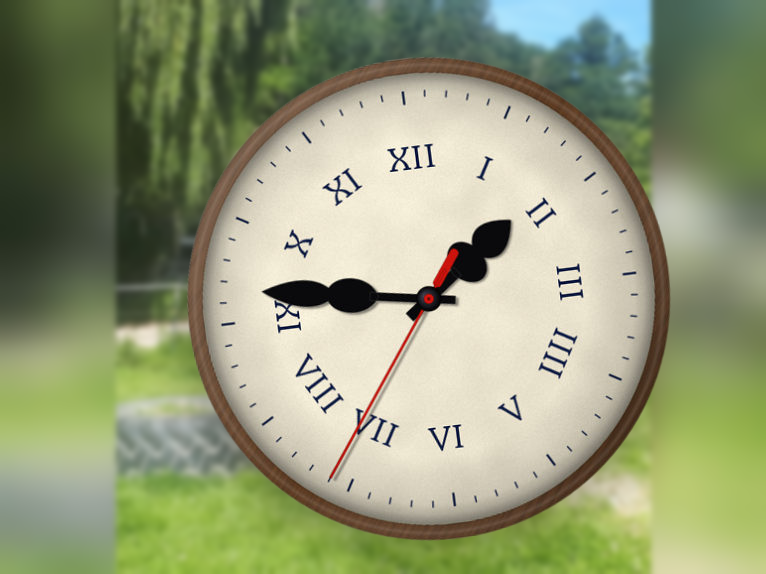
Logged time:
1,46,36
